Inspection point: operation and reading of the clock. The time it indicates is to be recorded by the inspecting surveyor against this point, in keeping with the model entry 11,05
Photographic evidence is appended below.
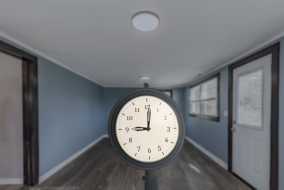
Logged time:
9,01
